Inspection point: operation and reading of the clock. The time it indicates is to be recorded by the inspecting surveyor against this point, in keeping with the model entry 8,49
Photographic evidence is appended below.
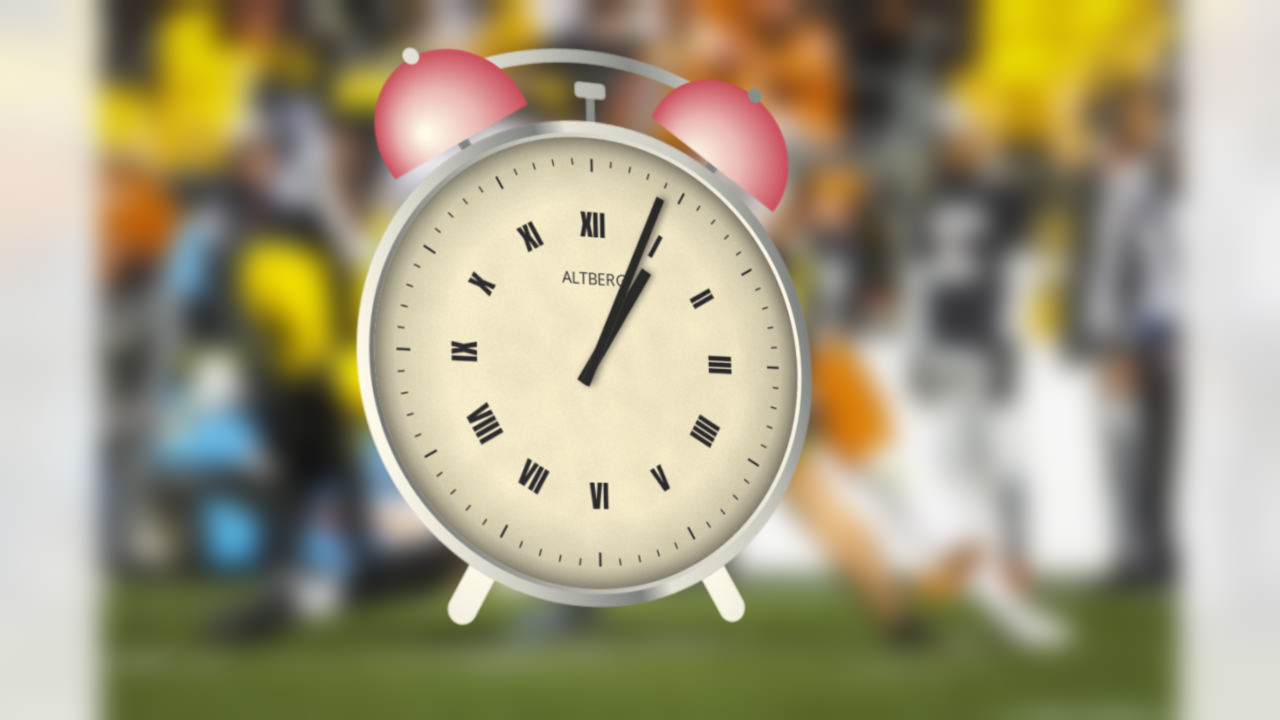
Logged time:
1,04
